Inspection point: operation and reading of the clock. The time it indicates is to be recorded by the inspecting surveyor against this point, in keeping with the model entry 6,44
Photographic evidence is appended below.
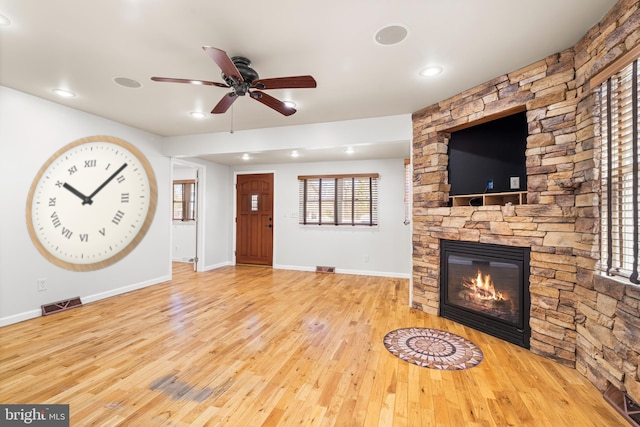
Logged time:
10,08
